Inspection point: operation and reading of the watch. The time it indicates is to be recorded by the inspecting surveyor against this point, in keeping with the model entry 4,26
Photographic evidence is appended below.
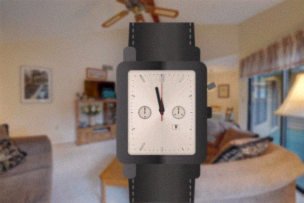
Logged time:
11,58
